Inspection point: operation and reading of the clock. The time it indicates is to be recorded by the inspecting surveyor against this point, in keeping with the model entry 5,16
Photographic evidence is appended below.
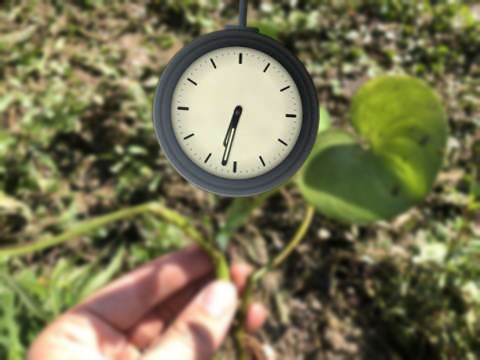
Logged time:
6,32
